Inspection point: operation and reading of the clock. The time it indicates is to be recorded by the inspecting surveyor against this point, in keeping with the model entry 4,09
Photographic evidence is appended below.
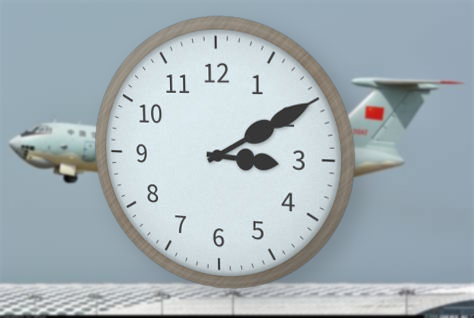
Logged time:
3,10
